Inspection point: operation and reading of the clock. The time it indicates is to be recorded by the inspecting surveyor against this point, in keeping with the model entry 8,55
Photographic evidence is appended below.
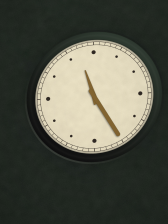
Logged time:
11,25
